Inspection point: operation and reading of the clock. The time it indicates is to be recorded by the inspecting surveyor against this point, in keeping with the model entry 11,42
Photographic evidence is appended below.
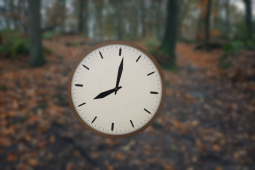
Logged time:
8,01
